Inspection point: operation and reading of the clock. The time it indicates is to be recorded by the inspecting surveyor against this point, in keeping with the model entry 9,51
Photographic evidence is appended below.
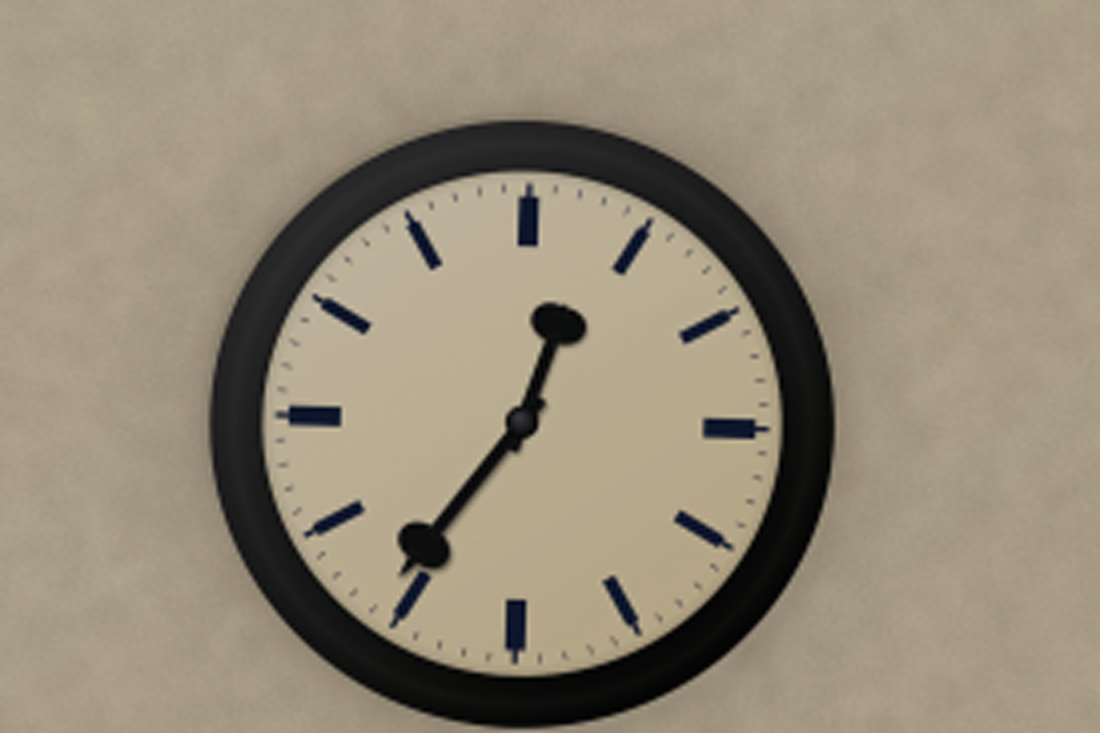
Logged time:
12,36
